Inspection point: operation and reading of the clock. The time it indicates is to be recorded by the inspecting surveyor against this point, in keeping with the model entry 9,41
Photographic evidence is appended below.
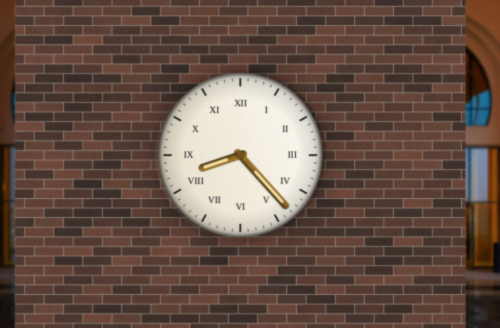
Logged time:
8,23
